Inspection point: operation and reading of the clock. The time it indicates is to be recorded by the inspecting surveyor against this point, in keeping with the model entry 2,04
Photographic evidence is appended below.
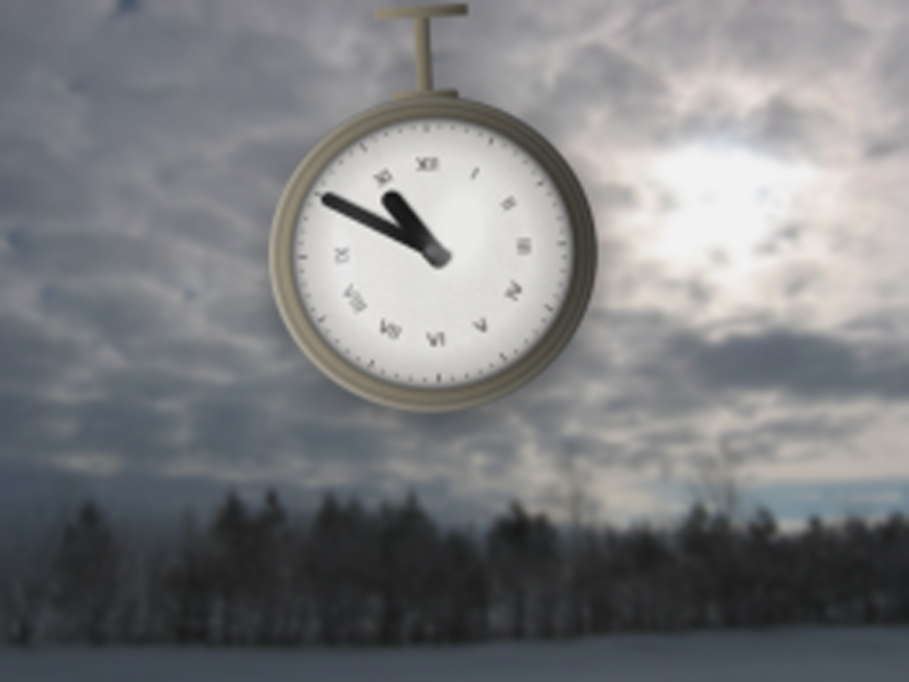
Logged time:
10,50
